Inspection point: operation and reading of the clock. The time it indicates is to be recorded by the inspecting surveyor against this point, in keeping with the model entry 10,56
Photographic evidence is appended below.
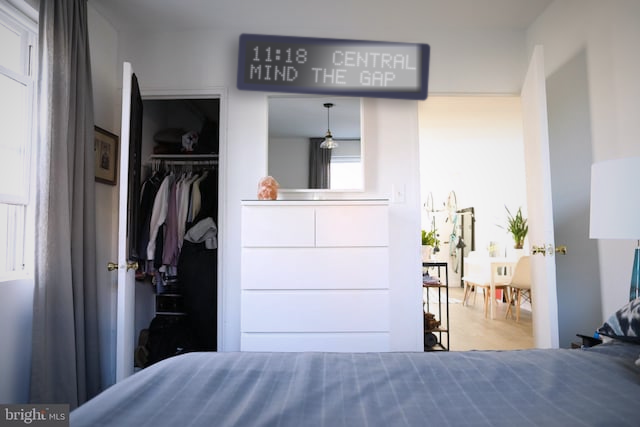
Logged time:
11,18
